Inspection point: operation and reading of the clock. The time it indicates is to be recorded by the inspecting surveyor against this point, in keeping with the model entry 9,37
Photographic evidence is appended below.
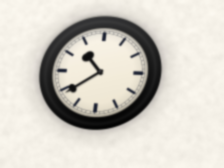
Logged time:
10,39
